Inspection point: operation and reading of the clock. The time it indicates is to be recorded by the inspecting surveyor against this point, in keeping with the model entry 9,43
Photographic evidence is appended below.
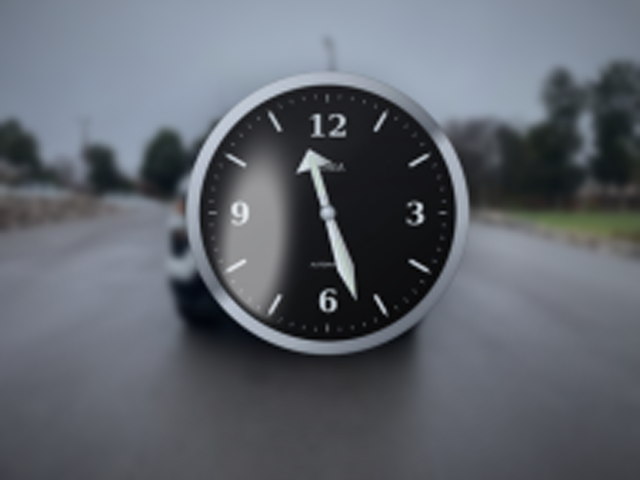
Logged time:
11,27
